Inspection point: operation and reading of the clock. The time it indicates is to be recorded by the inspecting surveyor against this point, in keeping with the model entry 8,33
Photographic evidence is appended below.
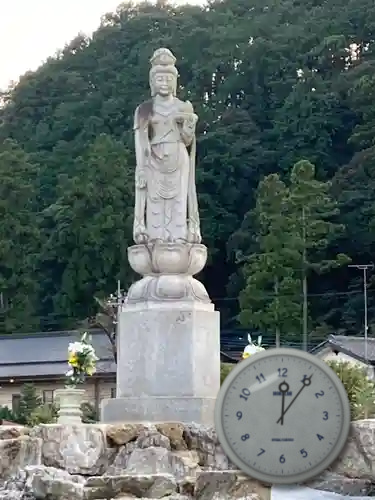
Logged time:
12,06
